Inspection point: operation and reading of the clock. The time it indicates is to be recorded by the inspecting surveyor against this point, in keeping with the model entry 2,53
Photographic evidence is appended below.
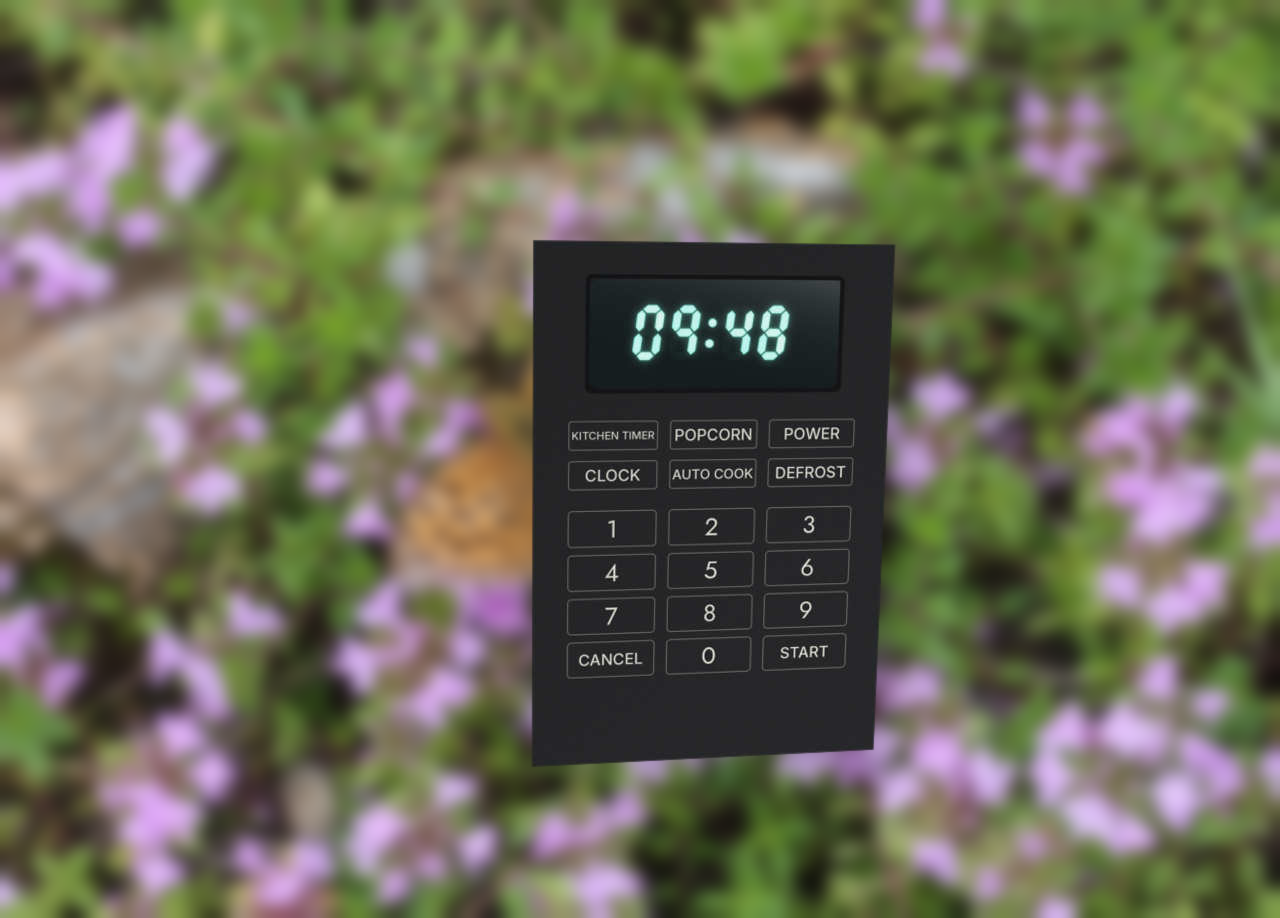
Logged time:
9,48
